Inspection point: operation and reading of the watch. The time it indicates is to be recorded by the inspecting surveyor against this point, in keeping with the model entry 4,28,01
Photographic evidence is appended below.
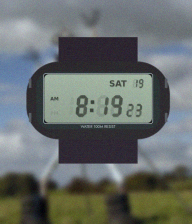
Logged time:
8,19,23
